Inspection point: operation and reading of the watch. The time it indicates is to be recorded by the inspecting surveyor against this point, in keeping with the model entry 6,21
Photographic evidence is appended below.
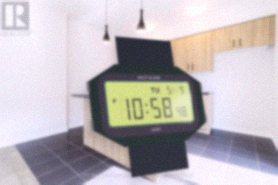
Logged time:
10,58
